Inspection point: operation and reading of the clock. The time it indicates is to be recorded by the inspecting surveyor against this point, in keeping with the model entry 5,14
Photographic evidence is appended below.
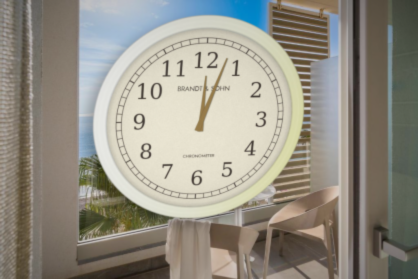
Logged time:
12,03
